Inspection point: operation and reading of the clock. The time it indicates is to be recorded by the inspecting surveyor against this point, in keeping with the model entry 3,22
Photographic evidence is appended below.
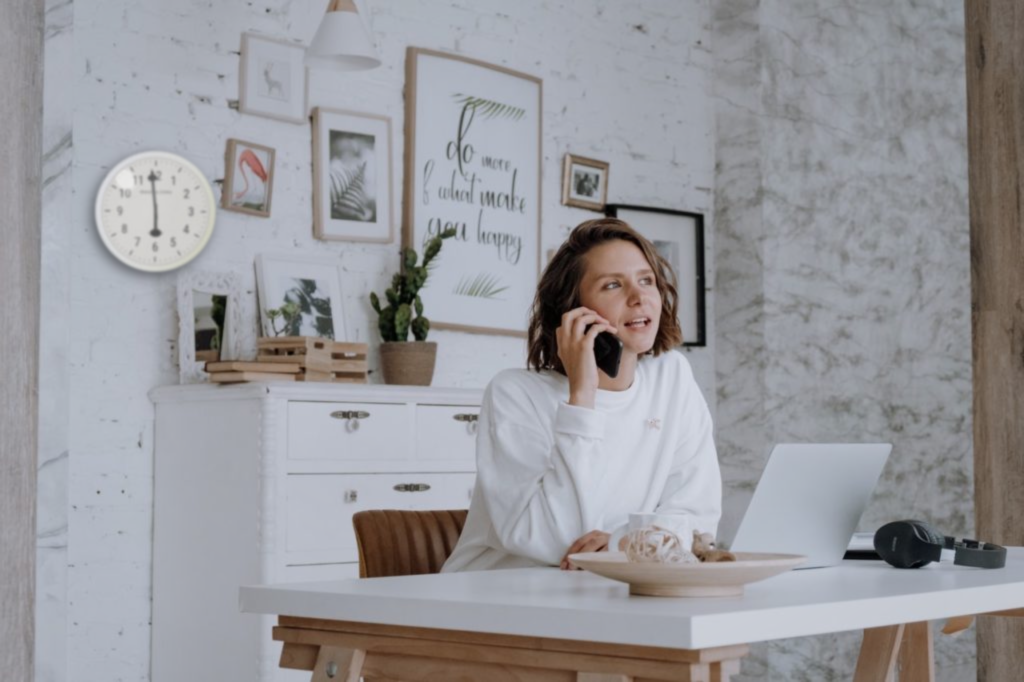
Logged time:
5,59
